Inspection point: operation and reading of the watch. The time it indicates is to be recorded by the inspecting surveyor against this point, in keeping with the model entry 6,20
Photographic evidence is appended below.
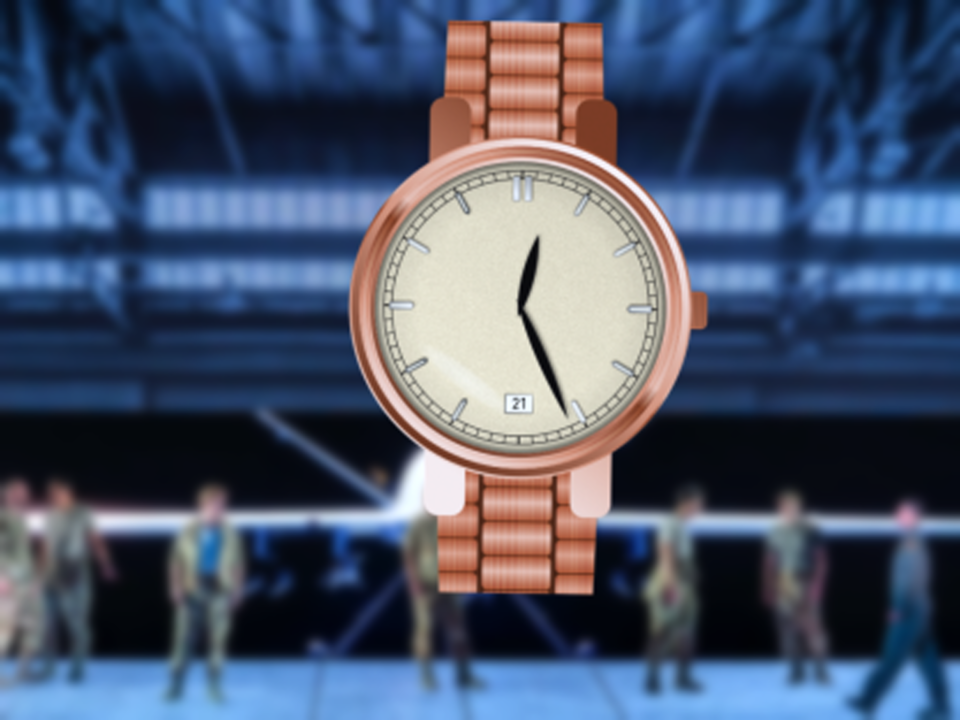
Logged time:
12,26
